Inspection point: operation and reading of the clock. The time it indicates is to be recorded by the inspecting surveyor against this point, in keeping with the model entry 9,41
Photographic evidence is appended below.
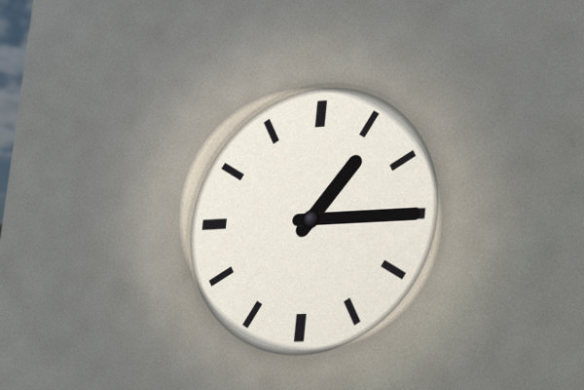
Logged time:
1,15
